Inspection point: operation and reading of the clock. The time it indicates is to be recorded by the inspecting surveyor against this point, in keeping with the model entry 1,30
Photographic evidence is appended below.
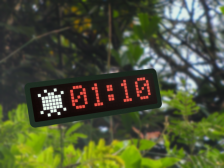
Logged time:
1,10
